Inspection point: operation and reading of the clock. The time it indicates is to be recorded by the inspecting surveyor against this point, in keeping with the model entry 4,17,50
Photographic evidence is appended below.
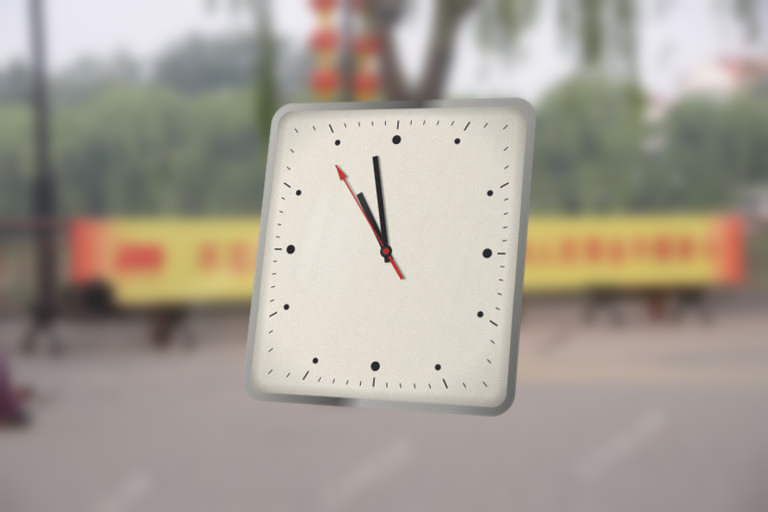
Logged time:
10,57,54
